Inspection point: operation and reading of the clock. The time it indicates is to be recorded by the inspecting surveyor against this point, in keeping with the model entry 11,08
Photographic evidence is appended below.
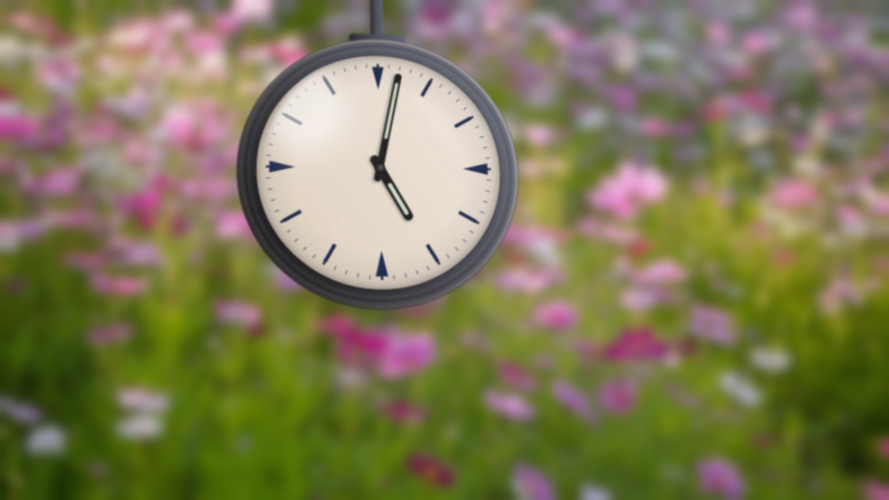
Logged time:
5,02
